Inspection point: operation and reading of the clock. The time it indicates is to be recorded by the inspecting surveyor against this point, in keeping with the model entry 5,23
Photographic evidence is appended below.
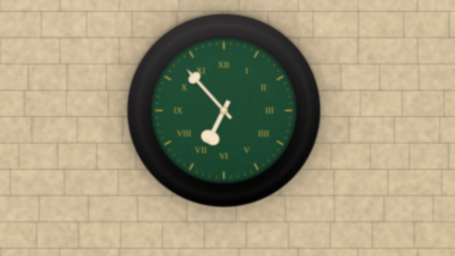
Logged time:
6,53
